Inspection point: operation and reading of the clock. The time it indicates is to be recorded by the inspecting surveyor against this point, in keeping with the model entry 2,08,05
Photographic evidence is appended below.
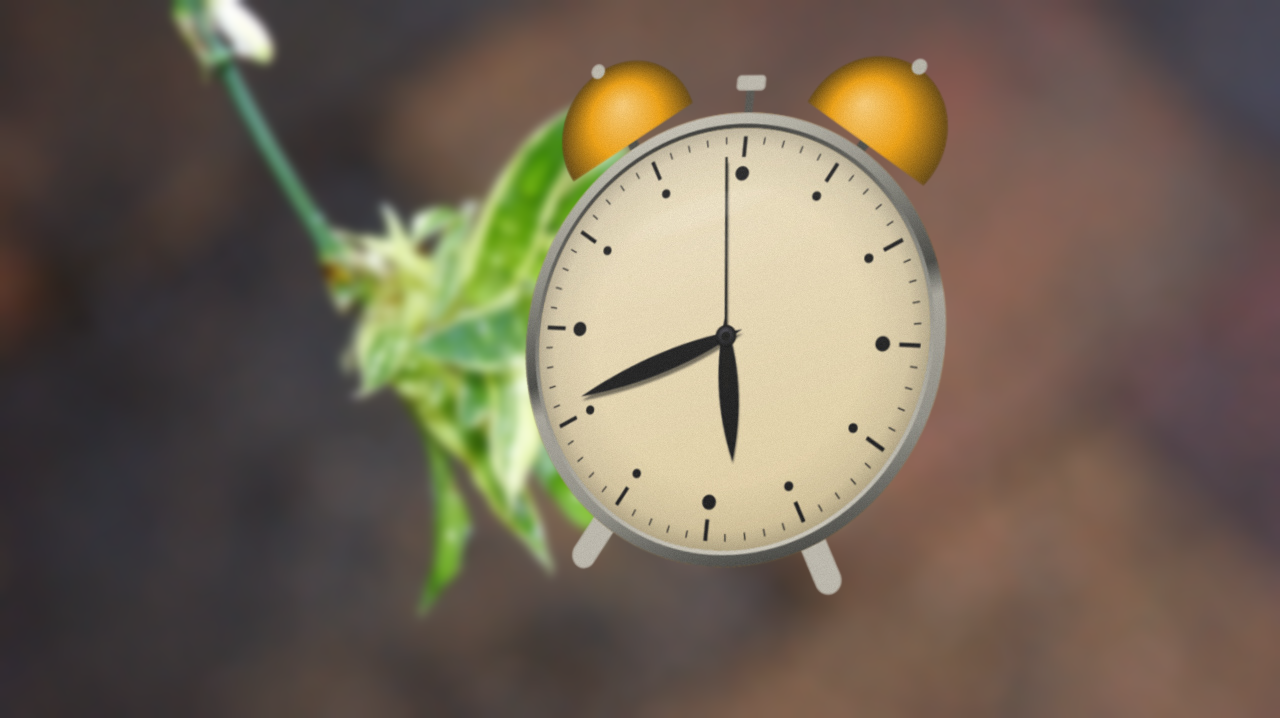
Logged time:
5,40,59
